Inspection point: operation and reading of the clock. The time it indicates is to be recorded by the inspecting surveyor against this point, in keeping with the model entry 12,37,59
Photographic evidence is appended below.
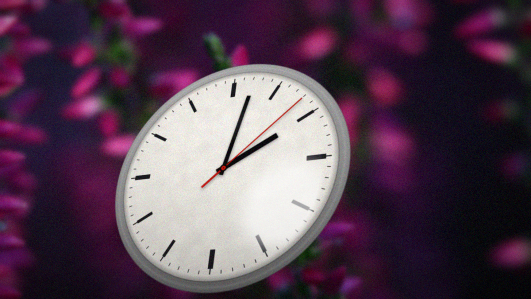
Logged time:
2,02,08
